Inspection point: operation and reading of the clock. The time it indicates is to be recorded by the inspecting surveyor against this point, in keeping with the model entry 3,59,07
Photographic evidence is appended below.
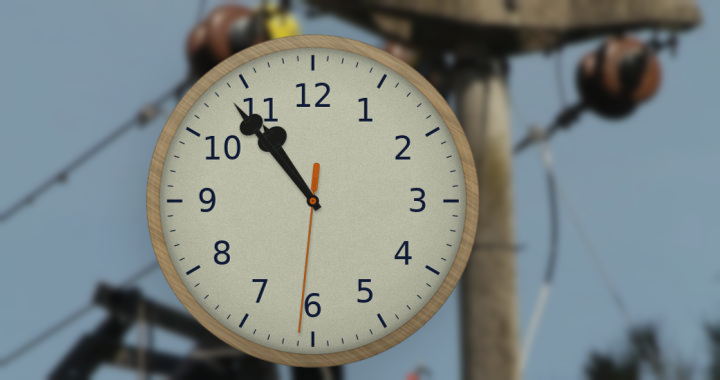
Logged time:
10,53,31
